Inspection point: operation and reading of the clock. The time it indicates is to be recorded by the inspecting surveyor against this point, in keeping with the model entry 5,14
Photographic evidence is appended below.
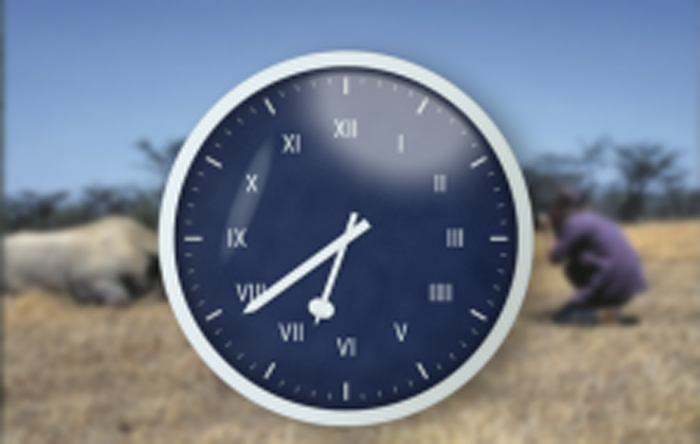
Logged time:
6,39
